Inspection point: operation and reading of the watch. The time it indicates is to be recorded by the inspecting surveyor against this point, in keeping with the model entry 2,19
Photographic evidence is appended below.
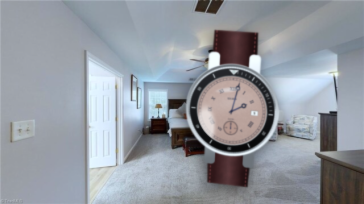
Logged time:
2,02
